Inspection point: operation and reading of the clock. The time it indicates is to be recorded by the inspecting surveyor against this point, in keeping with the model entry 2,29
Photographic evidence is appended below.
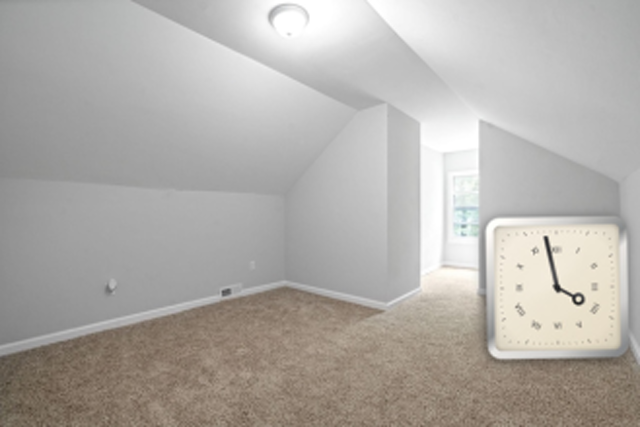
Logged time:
3,58
